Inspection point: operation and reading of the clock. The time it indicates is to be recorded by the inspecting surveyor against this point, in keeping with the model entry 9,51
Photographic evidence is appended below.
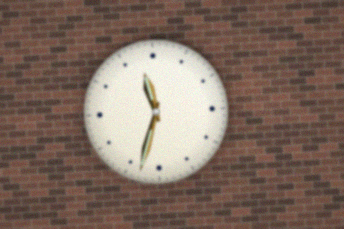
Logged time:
11,33
